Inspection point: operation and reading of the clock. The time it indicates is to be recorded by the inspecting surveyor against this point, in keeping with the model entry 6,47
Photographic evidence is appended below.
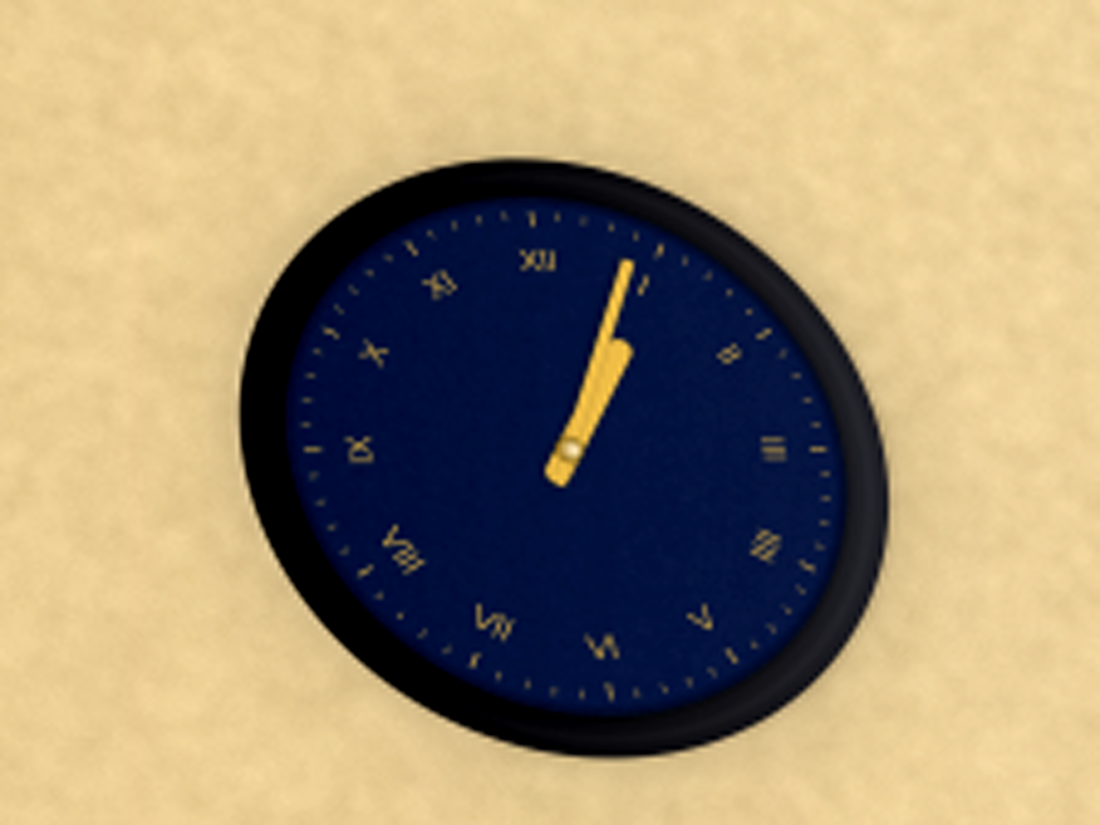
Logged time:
1,04
